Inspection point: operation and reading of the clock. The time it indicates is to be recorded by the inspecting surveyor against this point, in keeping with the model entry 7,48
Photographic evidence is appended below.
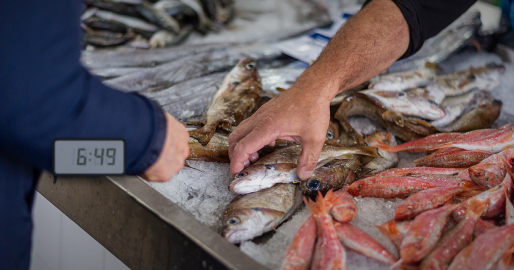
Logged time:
6,49
